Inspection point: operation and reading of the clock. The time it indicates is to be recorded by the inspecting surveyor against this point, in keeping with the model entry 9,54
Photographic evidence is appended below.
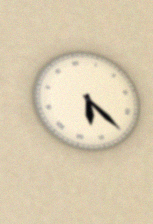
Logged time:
6,25
